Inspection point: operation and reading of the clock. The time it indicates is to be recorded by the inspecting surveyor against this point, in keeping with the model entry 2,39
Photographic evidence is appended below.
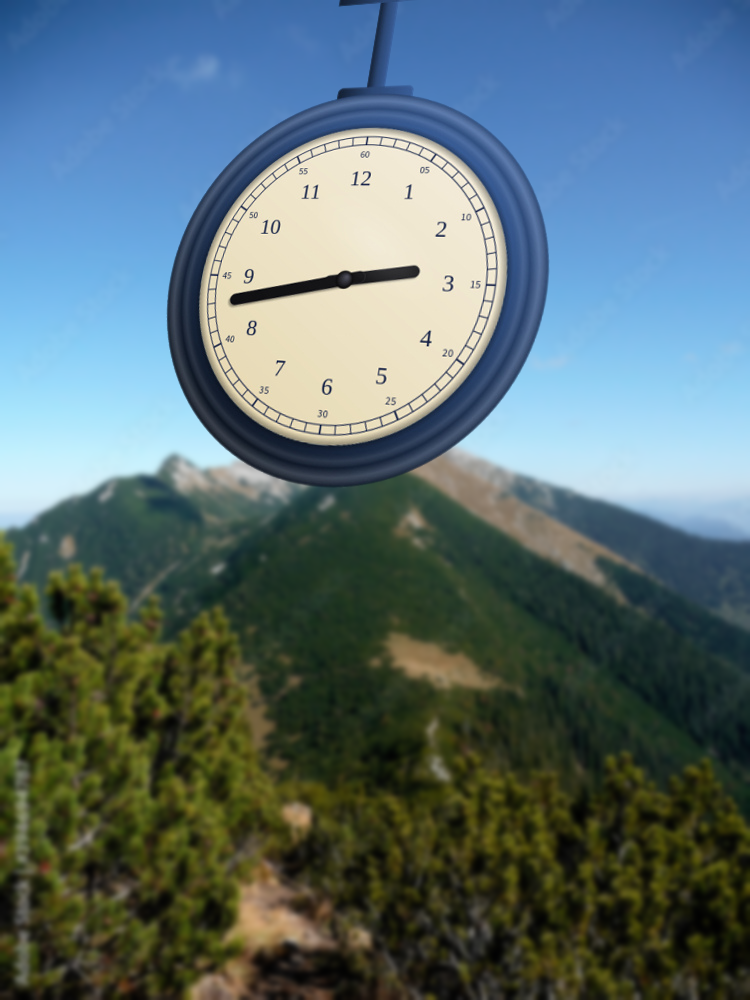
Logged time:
2,43
